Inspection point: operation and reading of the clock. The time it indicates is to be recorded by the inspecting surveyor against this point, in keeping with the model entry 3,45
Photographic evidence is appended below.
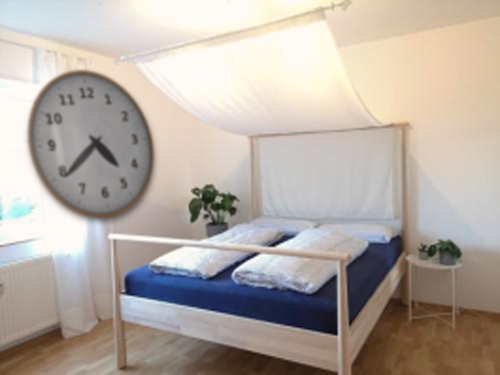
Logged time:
4,39
